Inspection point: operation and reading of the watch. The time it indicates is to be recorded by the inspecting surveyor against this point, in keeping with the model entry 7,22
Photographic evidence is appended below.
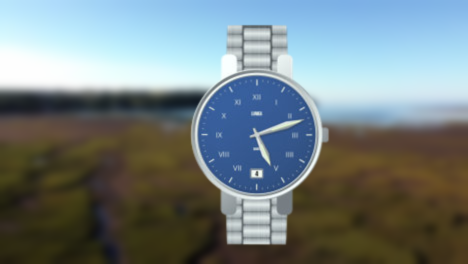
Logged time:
5,12
